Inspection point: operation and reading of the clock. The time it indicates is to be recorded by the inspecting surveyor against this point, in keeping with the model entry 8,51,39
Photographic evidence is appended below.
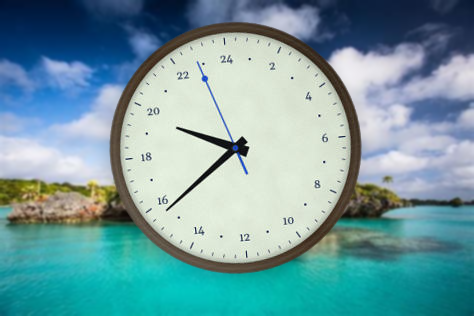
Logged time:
19,38,57
